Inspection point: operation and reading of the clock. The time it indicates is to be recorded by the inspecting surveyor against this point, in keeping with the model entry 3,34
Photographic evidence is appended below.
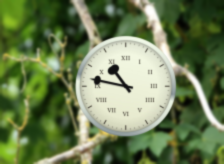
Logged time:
10,47
